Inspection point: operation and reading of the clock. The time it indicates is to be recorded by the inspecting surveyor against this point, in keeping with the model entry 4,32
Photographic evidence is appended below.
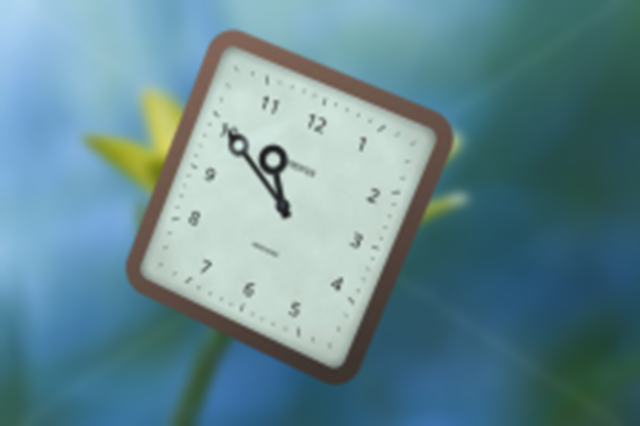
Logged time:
10,50
